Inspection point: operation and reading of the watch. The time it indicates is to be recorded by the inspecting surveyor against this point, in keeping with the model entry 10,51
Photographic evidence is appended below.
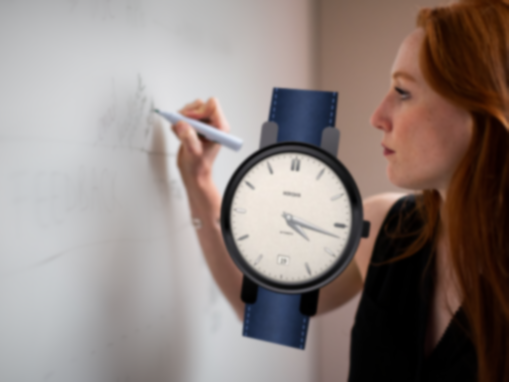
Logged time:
4,17
